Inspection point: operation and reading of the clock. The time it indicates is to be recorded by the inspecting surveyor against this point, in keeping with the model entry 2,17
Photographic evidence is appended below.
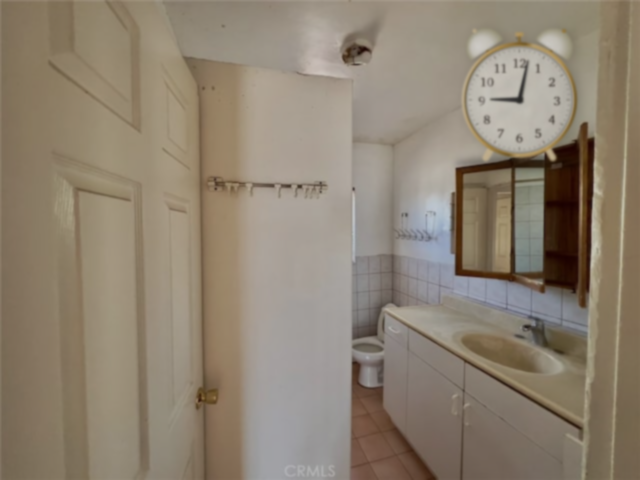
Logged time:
9,02
